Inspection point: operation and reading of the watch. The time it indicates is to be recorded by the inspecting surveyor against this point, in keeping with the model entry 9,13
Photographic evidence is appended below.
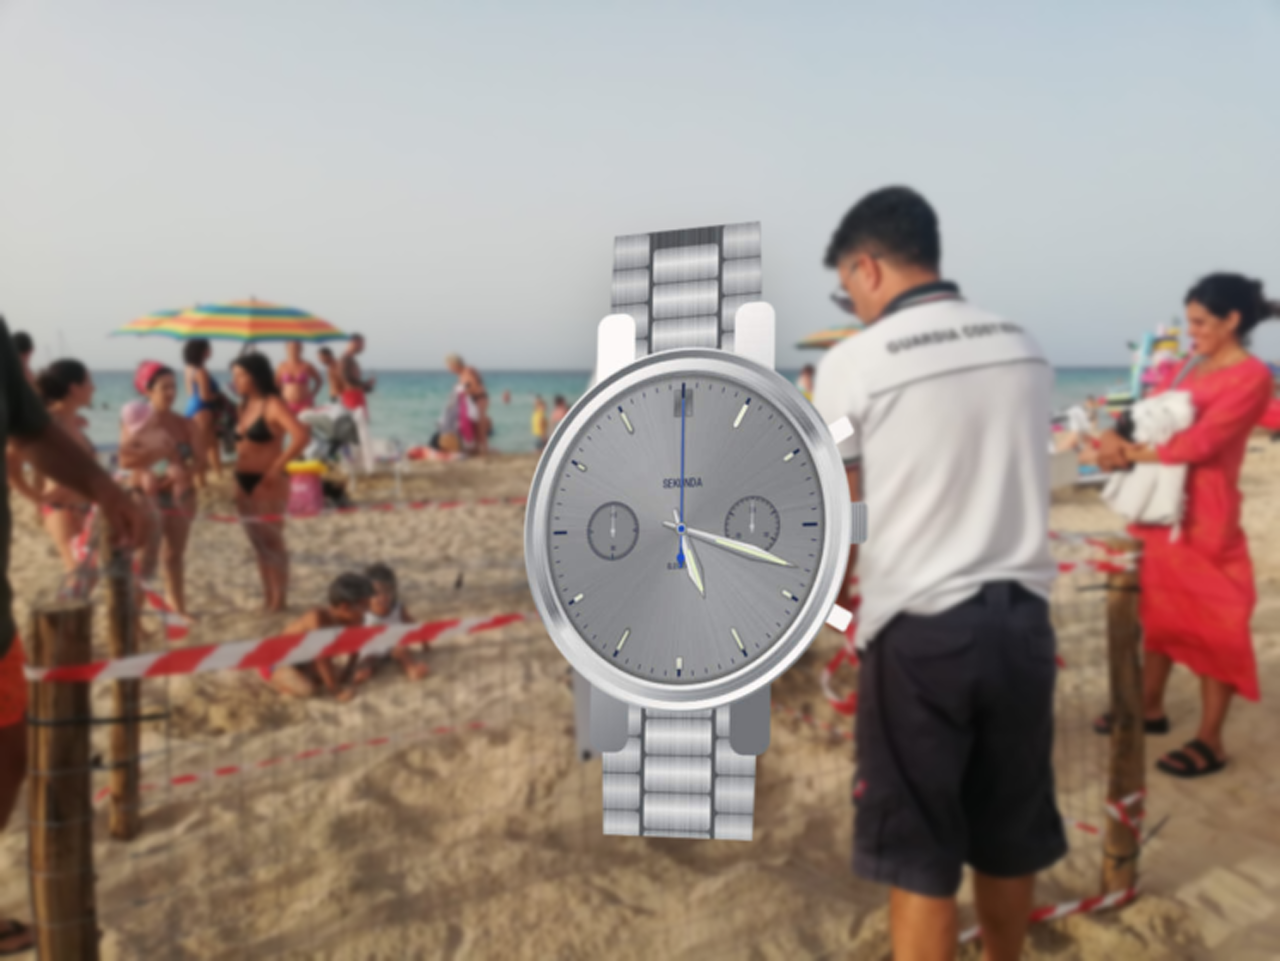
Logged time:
5,18
